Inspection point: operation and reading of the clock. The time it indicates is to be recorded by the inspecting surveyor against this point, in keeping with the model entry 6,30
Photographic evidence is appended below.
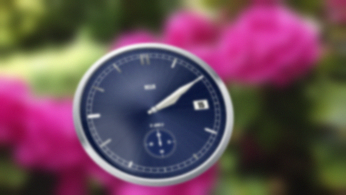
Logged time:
2,10
